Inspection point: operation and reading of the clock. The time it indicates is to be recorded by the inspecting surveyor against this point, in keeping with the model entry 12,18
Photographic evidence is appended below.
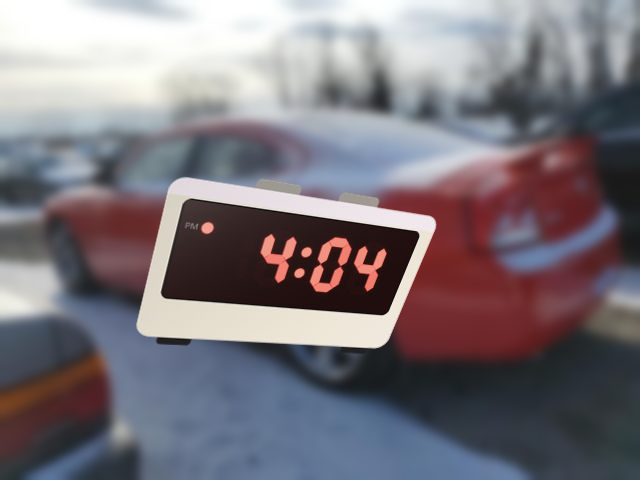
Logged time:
4,04
